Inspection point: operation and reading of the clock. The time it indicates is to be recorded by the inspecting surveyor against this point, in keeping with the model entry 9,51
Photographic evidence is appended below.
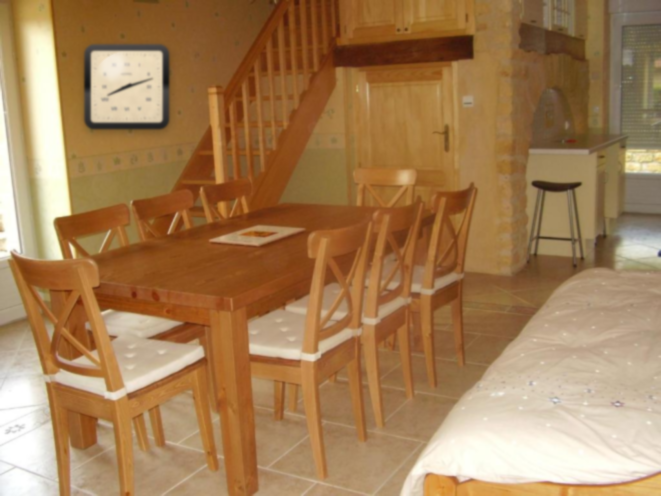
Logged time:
8,12
